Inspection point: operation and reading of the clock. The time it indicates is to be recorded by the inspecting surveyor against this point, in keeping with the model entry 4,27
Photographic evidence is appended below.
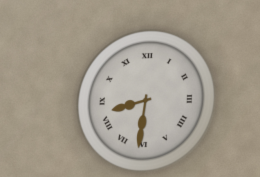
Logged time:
8,31
